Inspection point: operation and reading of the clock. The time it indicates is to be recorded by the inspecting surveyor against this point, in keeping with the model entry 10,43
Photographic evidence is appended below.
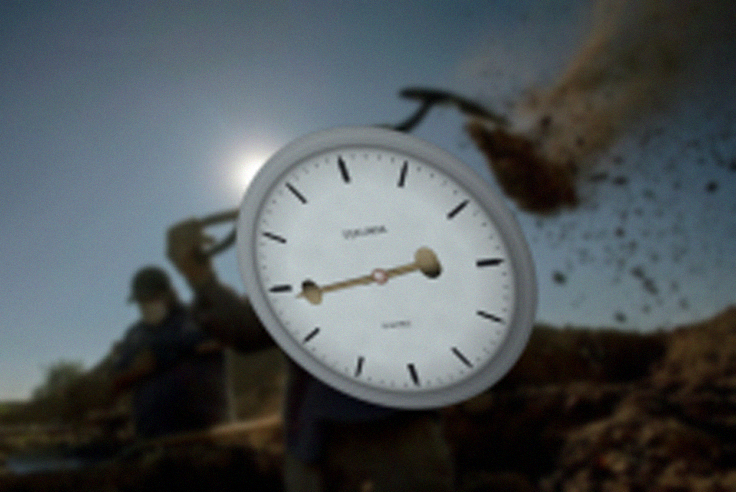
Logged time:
2,44
